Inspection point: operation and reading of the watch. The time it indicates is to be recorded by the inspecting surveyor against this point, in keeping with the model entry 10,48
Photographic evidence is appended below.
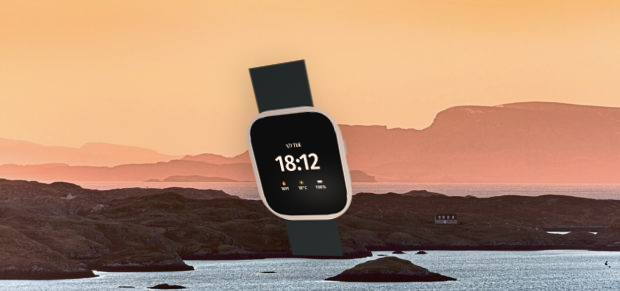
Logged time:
18,12
